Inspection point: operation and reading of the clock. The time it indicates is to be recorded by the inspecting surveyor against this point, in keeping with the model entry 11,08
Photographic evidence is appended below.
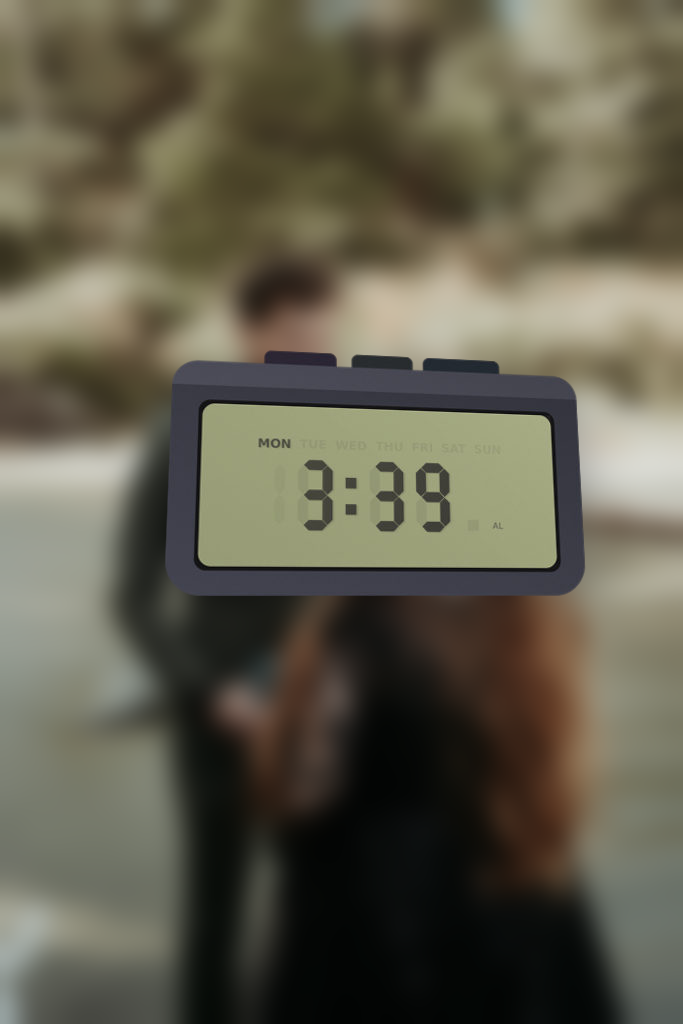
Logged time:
3,39
